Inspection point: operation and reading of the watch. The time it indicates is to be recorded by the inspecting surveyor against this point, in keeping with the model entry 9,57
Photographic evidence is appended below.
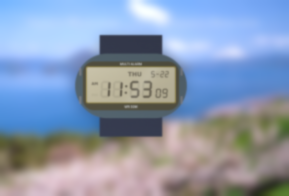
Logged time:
11,53
